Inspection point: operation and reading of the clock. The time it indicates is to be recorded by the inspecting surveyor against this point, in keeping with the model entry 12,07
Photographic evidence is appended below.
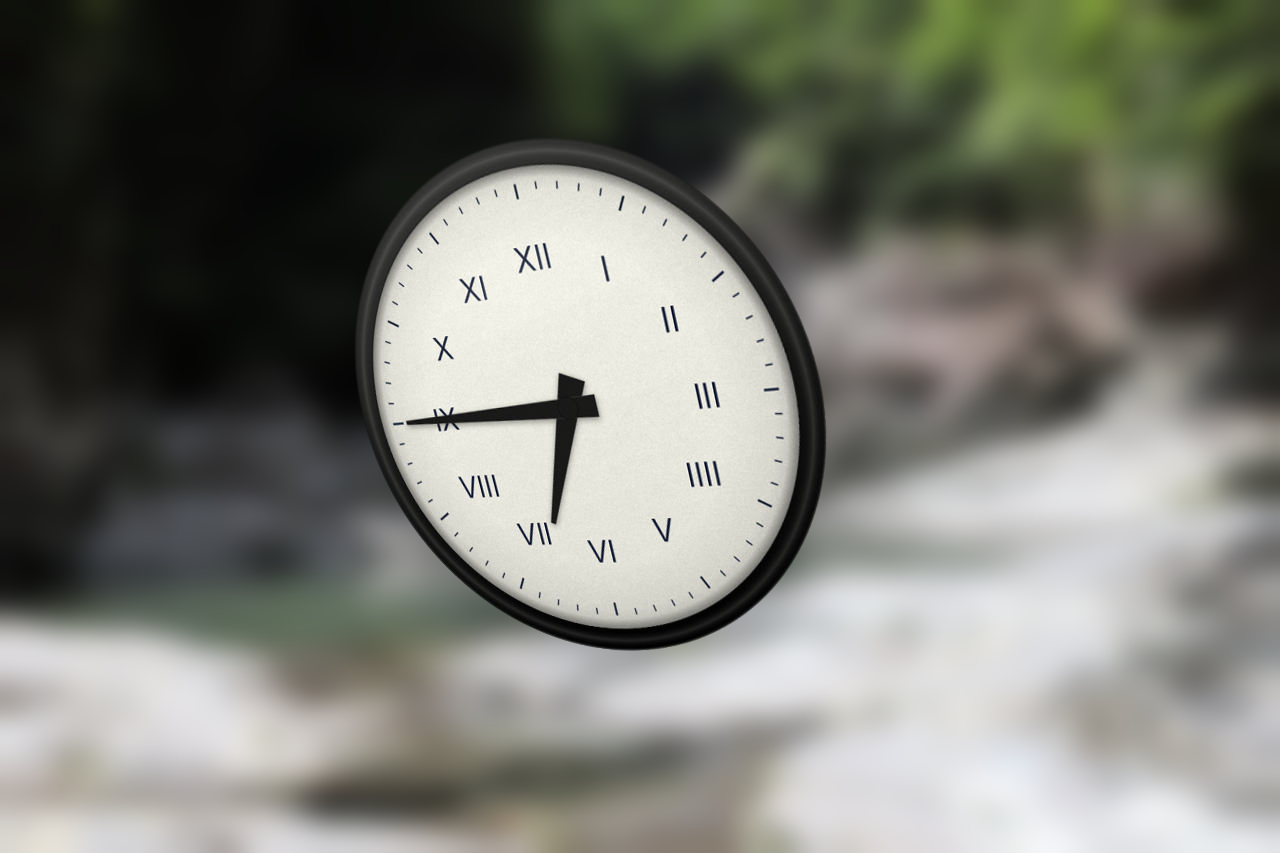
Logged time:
6,45
